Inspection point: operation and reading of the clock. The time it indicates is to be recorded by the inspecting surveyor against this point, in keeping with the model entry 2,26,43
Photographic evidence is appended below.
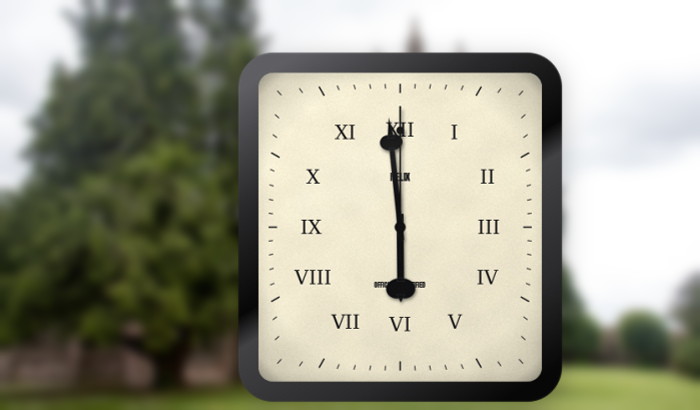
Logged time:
5,59,00
